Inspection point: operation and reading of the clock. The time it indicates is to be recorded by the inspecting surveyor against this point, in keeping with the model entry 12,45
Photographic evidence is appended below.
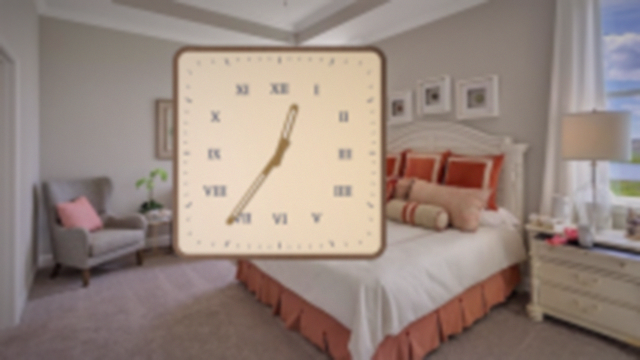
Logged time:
12,36
